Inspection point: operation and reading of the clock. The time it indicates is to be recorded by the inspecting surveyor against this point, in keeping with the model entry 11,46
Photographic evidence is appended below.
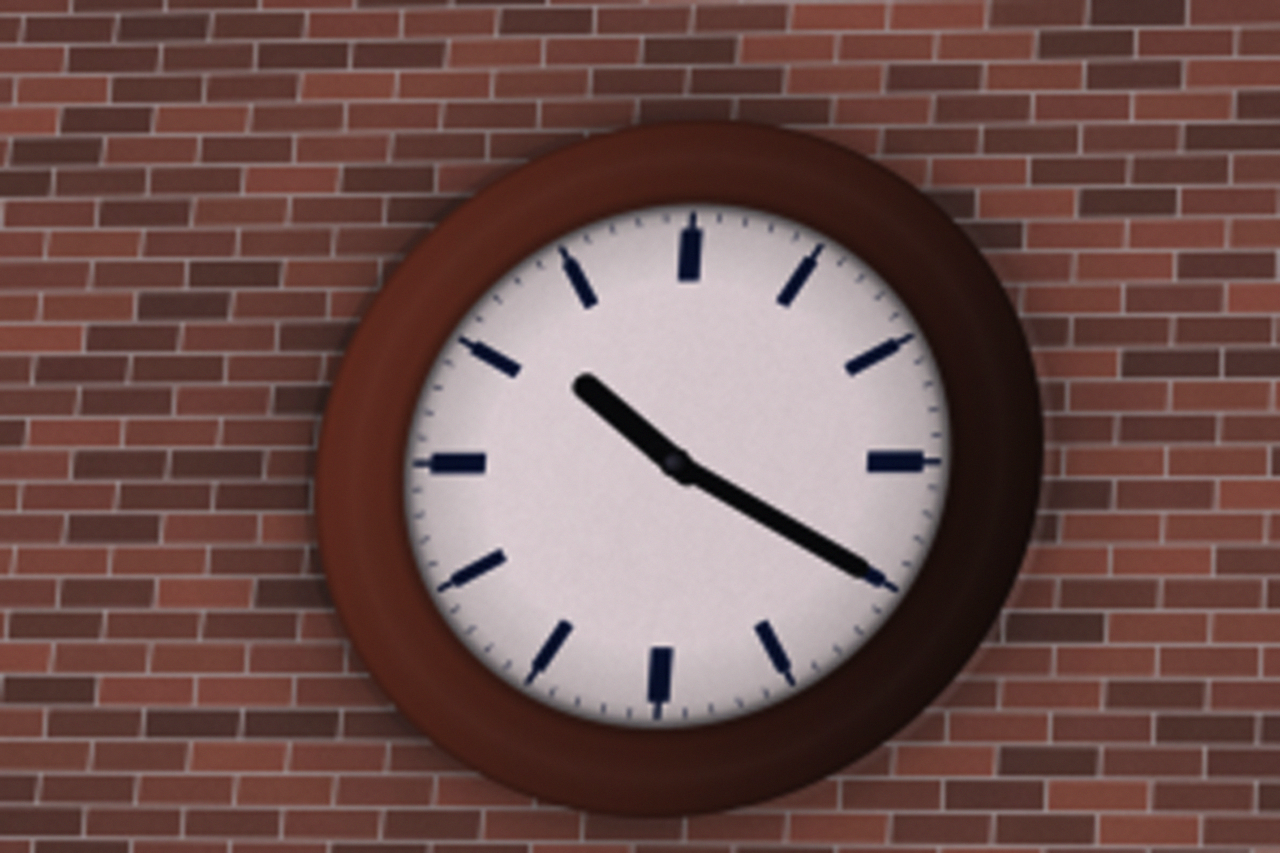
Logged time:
10,20
